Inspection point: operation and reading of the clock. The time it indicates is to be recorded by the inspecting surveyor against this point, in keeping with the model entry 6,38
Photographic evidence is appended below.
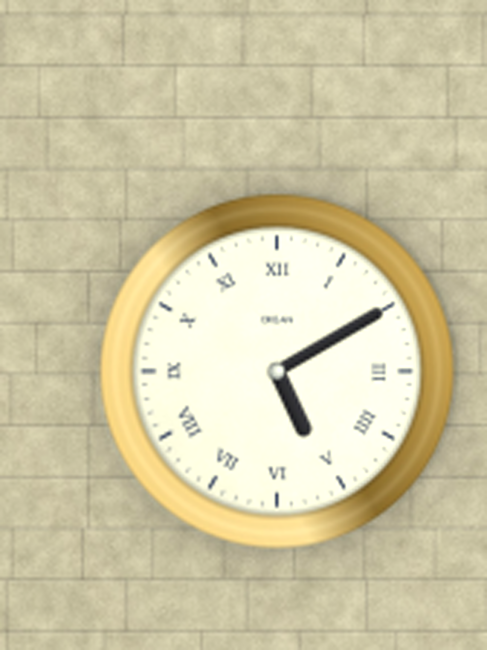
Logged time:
5,10
